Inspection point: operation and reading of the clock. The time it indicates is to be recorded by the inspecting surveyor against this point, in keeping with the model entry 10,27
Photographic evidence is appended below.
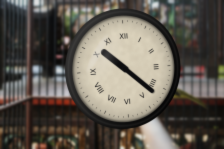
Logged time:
10,22
